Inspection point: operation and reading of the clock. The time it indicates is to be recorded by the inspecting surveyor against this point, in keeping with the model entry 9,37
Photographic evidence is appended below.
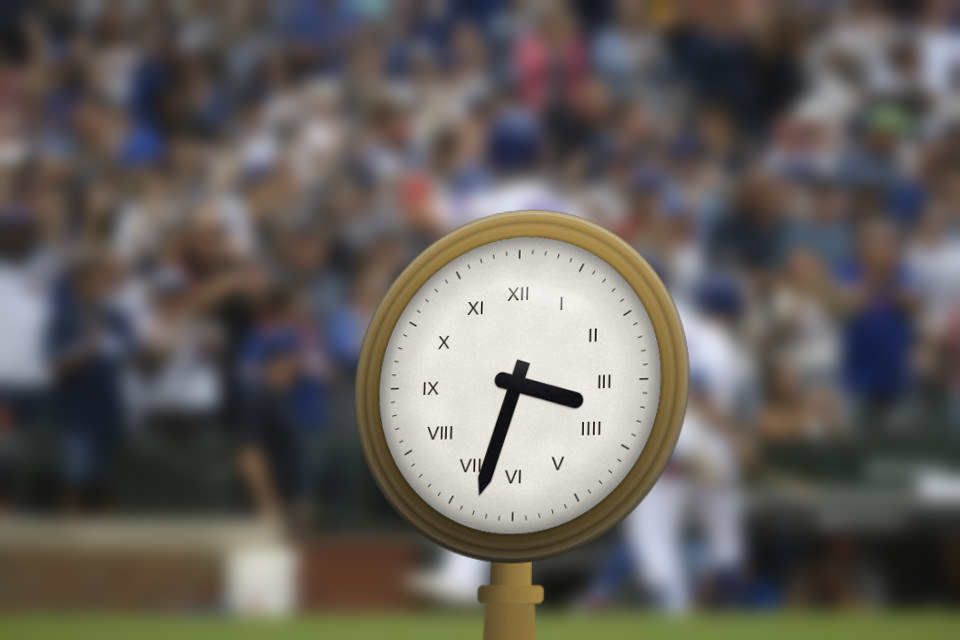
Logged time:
3,33
